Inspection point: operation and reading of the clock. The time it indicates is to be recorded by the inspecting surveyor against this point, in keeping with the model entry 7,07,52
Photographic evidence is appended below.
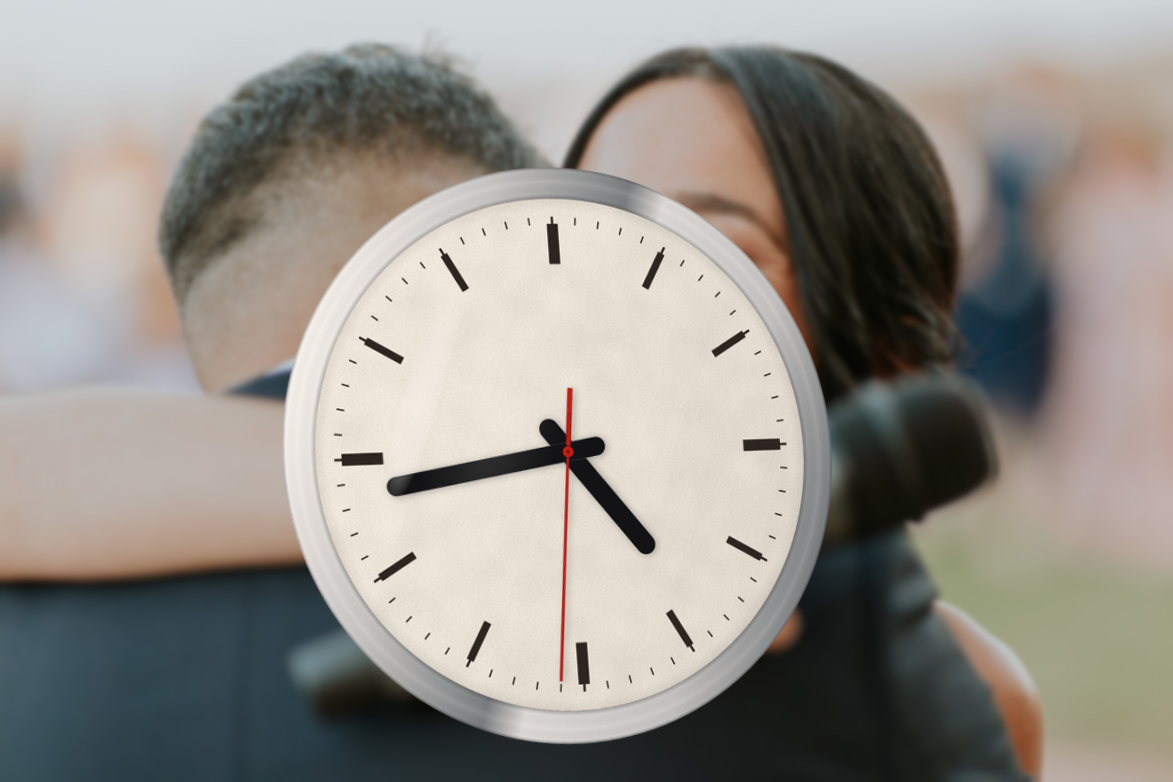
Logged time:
4,43,31
